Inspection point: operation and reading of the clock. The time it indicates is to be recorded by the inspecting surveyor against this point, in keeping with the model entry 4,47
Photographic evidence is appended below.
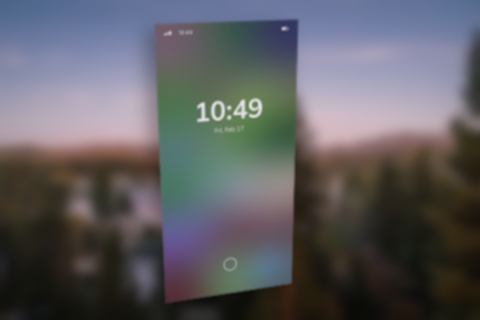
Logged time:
10,49
